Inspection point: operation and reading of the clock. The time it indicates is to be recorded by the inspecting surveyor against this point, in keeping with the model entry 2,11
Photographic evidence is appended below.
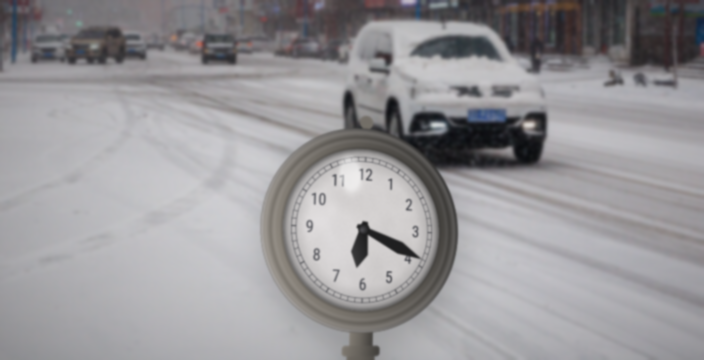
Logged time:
6,19
